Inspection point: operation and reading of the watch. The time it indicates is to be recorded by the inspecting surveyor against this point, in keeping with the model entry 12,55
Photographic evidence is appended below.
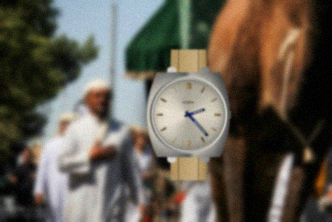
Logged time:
2,23
